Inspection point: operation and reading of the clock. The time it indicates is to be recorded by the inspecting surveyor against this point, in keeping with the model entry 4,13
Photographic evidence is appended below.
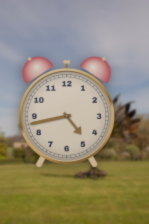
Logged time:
4,43
